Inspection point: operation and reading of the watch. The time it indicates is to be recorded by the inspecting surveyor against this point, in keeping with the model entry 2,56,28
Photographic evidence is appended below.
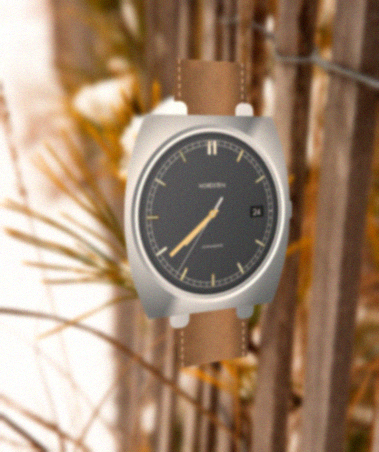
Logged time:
7,38,36
